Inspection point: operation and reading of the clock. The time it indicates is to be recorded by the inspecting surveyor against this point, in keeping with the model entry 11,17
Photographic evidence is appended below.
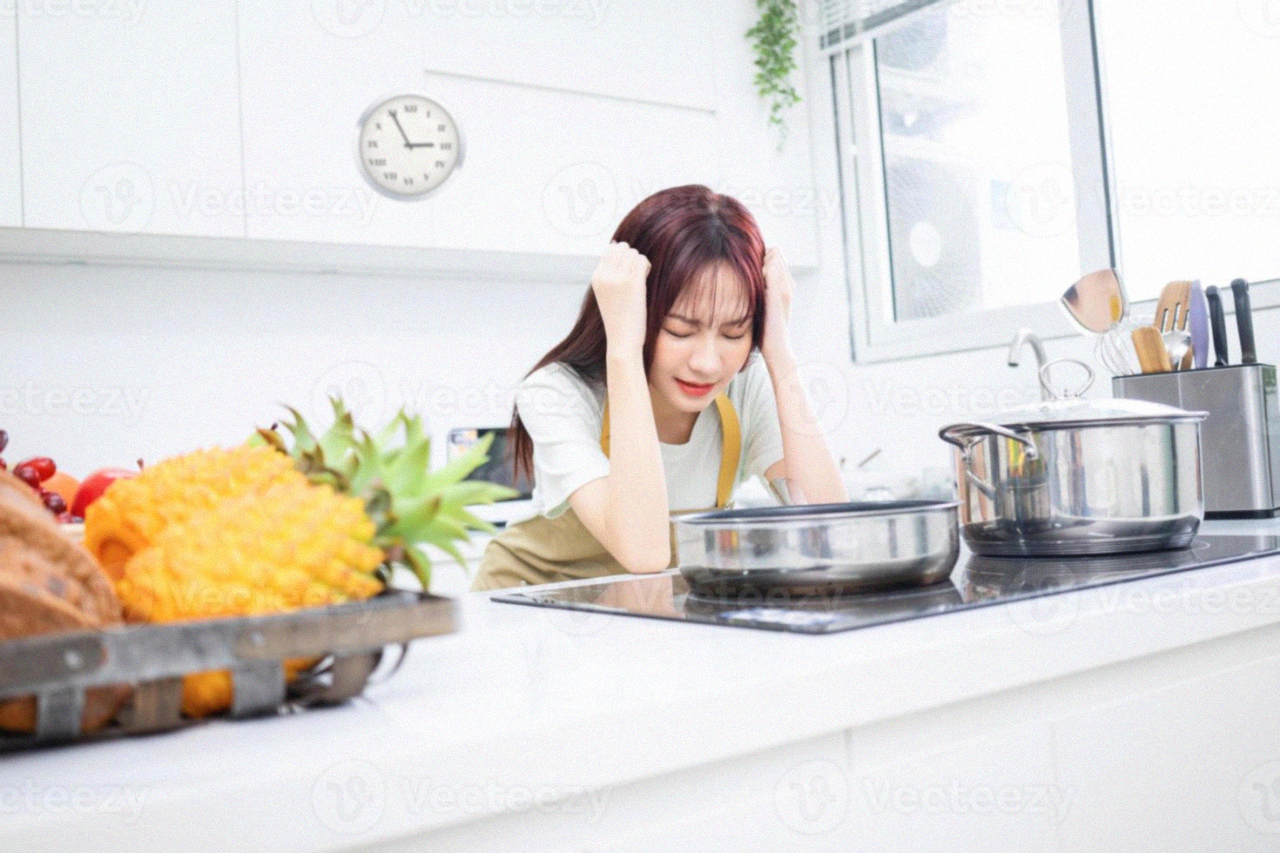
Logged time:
2,55
